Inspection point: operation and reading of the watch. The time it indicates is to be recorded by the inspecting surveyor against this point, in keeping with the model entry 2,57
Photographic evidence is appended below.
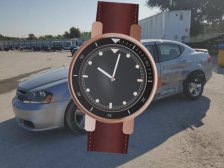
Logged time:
10,02
